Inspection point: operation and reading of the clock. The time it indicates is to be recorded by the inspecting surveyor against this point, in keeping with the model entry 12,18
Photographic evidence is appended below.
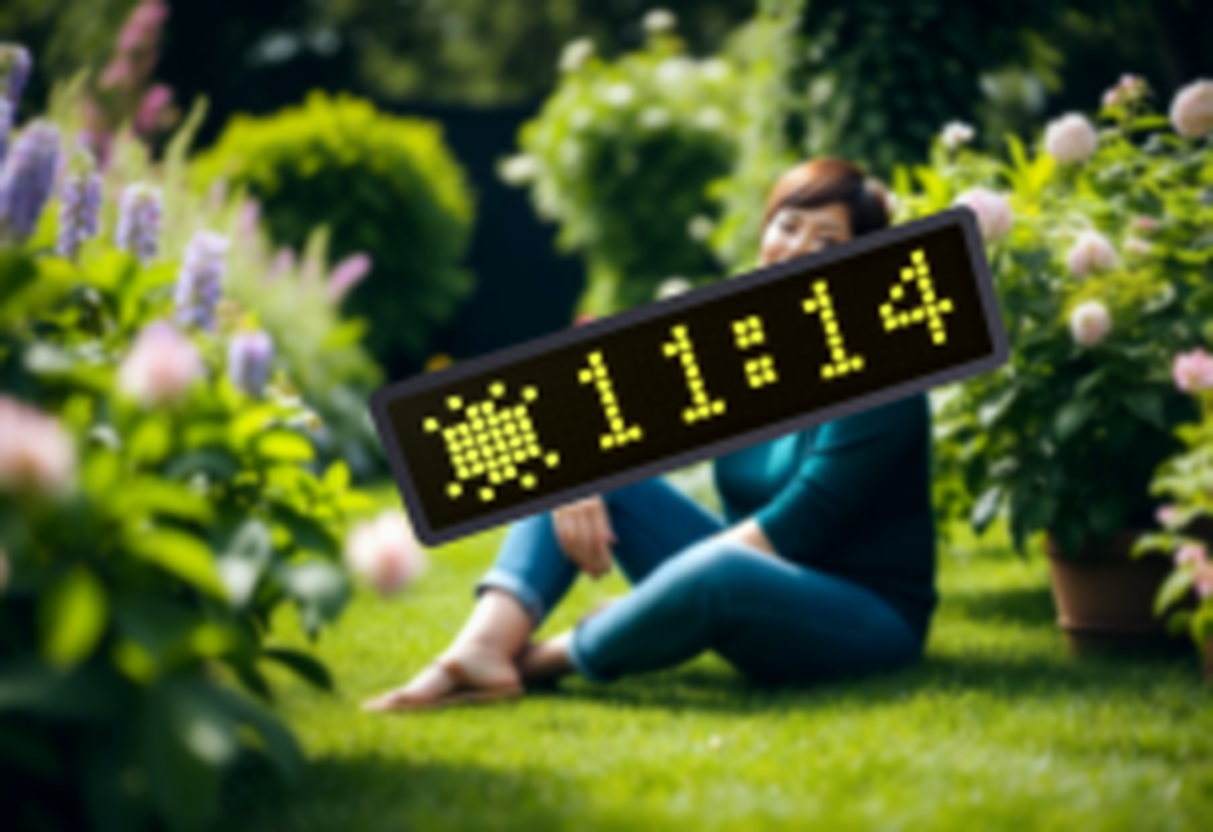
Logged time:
11,14
